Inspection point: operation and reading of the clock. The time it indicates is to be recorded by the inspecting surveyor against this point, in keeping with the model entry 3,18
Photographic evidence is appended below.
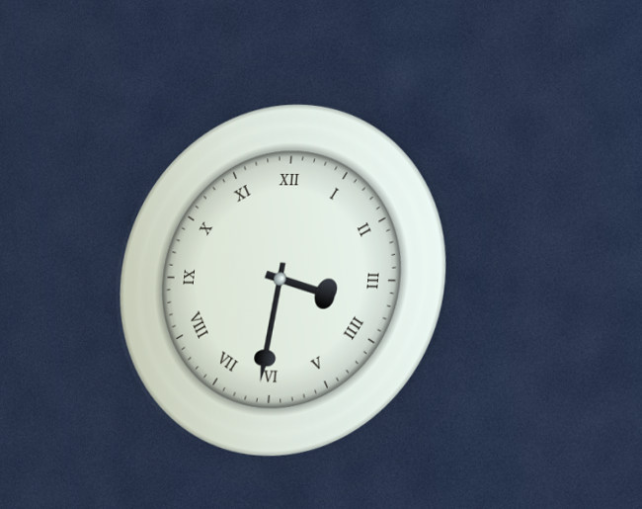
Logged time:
3,31
